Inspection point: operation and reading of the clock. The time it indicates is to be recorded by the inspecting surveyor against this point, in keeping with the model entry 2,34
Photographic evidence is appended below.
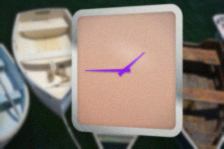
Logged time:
1,45
